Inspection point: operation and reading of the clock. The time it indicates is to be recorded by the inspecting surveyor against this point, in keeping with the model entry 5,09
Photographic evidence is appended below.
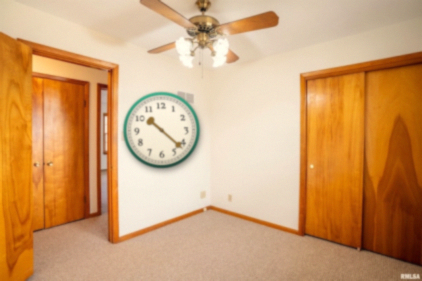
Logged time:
10,22
